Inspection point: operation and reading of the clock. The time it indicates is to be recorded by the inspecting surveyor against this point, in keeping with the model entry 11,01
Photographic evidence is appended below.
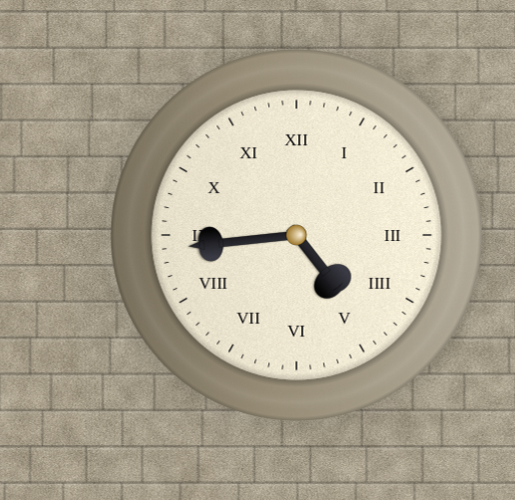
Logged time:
4,44
